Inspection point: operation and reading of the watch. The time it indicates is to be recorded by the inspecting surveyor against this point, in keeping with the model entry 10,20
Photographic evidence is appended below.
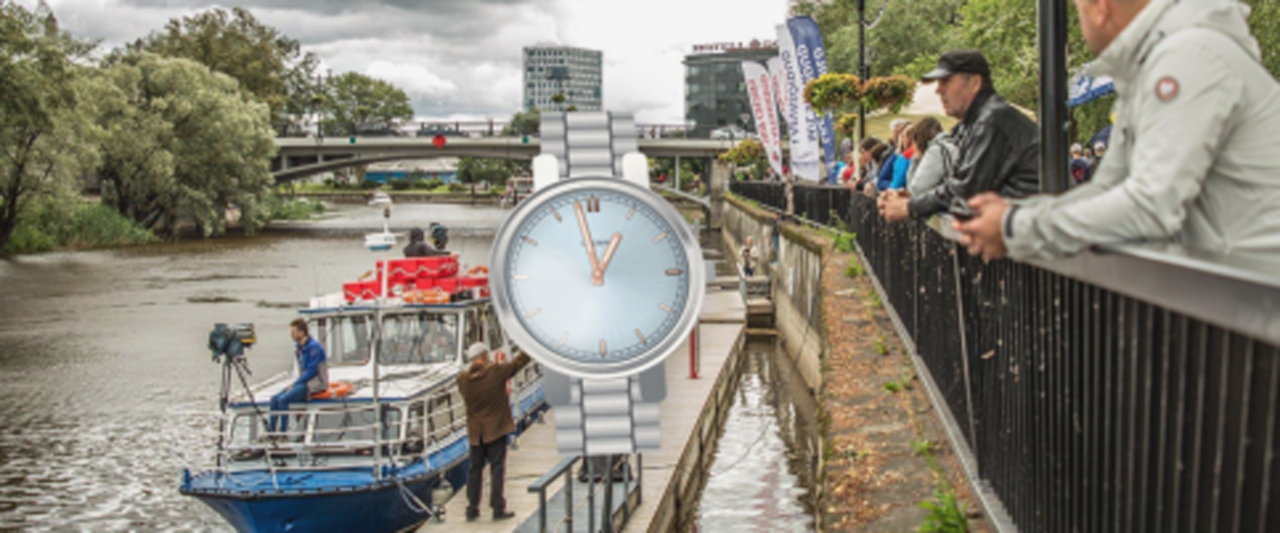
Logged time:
12,58
